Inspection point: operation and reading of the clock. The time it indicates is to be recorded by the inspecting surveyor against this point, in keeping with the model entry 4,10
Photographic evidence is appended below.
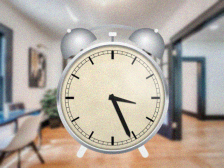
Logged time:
3,26
